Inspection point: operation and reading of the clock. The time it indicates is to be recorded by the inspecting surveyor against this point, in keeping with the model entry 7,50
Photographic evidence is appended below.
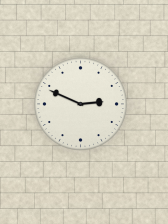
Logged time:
2,49
